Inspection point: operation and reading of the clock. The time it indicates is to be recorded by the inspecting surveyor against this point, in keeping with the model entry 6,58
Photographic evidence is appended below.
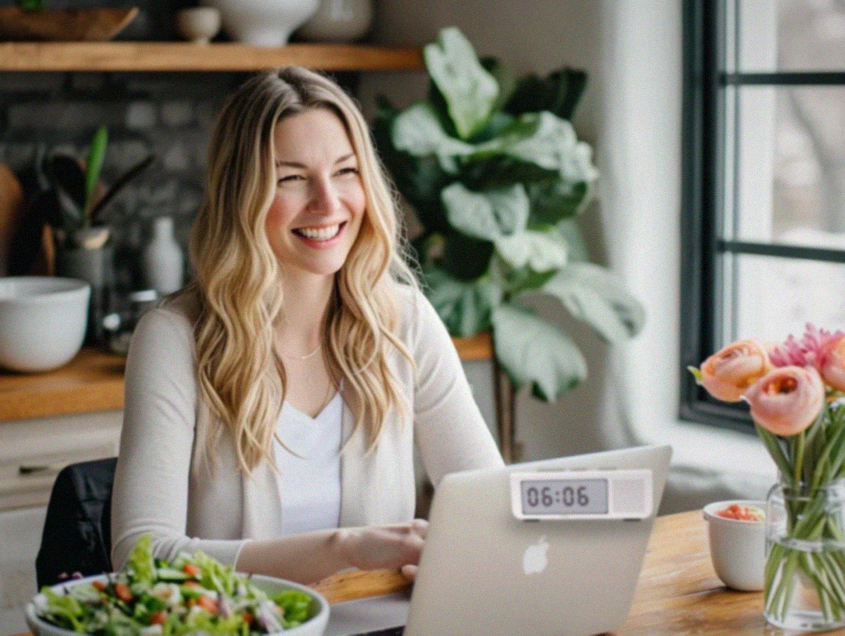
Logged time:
6,06
